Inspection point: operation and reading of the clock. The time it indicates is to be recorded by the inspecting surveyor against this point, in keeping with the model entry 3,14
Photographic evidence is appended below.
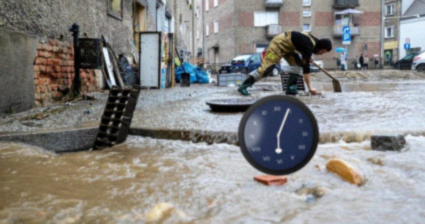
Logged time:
6,04
